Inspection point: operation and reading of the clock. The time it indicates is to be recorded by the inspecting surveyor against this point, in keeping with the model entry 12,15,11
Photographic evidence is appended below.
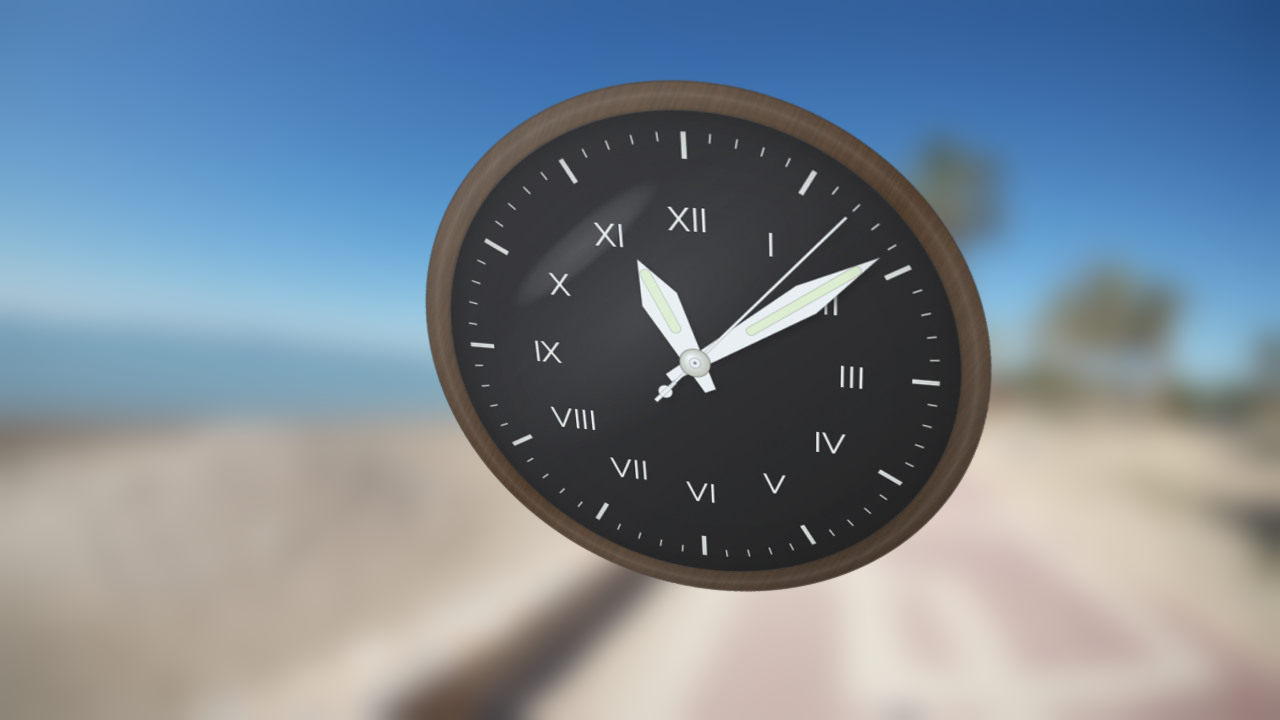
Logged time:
11,09,07
